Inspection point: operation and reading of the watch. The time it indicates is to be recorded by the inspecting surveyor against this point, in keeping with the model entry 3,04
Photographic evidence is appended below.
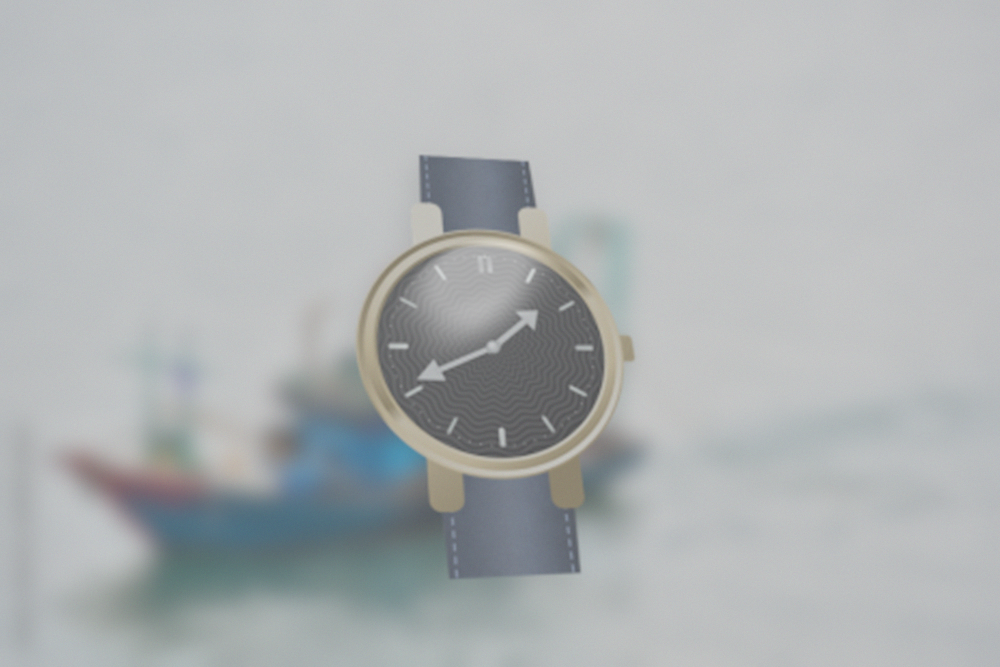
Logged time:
1,41
